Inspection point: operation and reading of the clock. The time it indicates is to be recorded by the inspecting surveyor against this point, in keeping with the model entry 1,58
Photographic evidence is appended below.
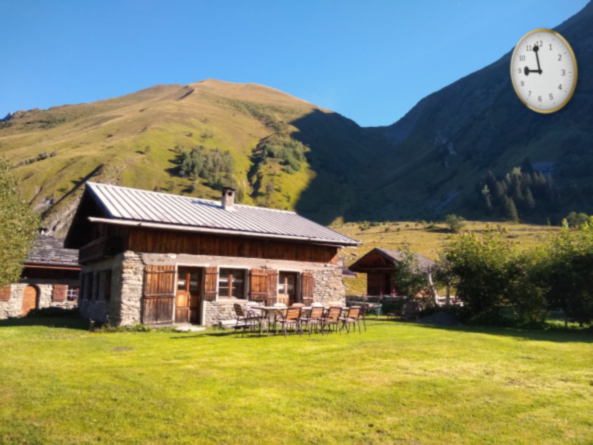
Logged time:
8,58
